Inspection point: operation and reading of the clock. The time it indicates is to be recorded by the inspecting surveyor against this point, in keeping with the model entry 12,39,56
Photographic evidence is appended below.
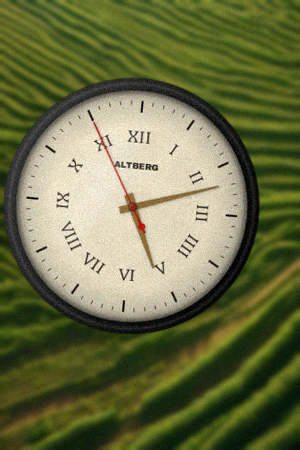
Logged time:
5,11,55
